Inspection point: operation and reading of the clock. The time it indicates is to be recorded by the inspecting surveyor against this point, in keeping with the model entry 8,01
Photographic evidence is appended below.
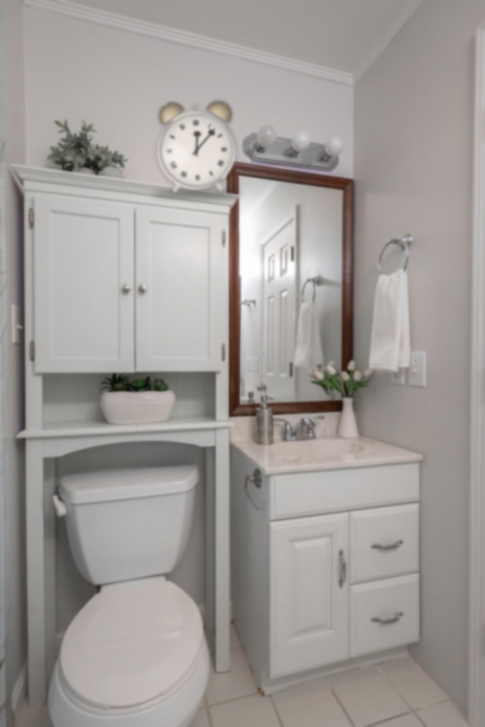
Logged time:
12,07
